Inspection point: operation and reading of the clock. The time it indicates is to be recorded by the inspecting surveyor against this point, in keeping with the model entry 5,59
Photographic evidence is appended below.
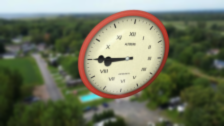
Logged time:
8,45
